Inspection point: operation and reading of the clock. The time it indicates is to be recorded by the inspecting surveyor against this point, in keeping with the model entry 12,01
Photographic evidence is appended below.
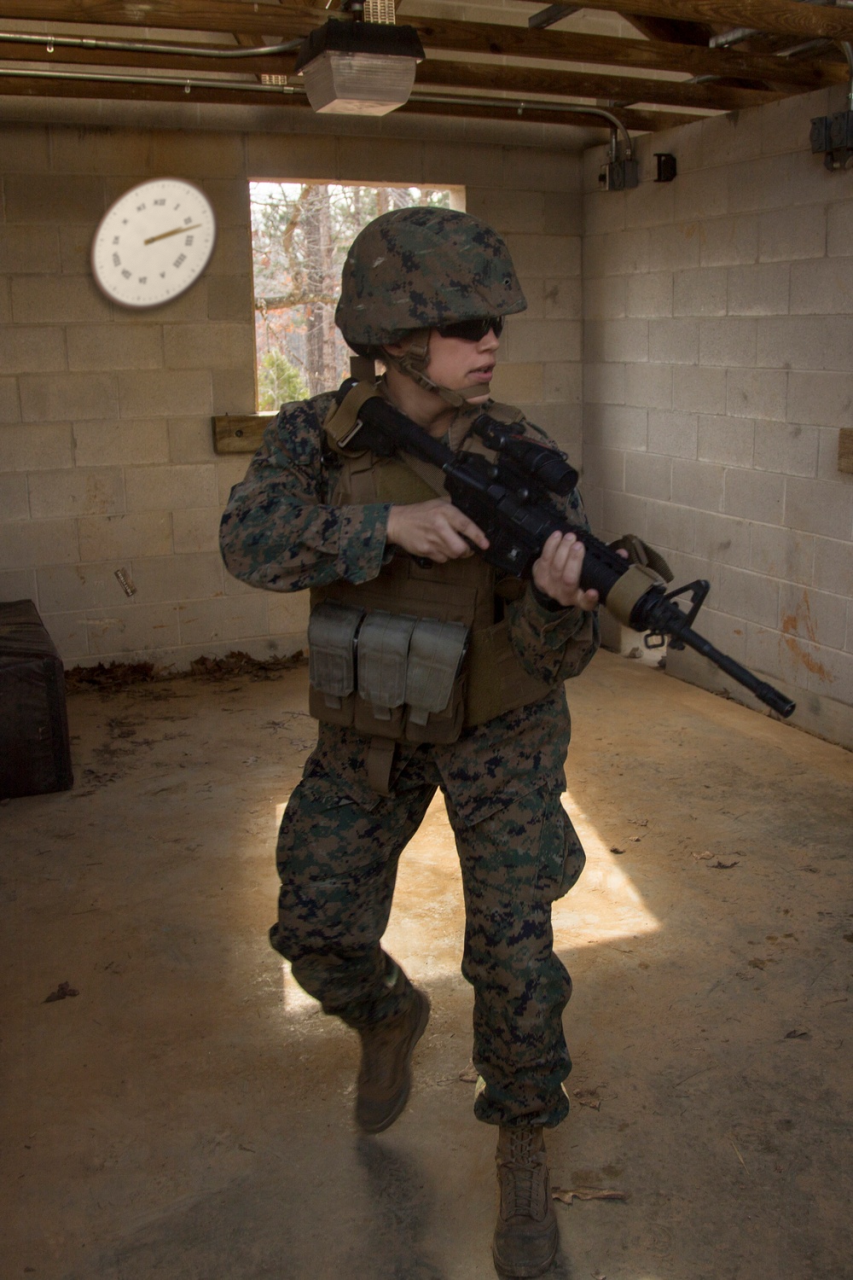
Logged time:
2,12
